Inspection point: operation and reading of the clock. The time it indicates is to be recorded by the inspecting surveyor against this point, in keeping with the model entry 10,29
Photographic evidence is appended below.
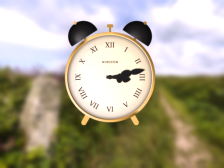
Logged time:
3,13
